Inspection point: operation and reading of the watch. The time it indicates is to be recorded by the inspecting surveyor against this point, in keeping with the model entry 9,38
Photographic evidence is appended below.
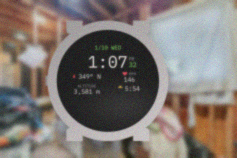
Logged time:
1,07
